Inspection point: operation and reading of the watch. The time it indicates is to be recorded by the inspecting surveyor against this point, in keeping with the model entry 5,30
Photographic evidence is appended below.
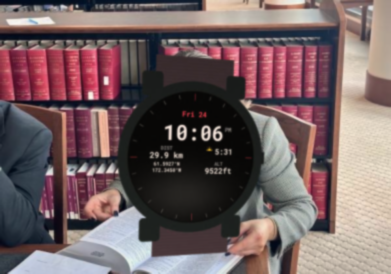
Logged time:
10,06
